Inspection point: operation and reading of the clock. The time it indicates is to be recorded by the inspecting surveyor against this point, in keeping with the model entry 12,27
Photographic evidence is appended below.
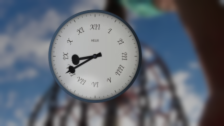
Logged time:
8,40
